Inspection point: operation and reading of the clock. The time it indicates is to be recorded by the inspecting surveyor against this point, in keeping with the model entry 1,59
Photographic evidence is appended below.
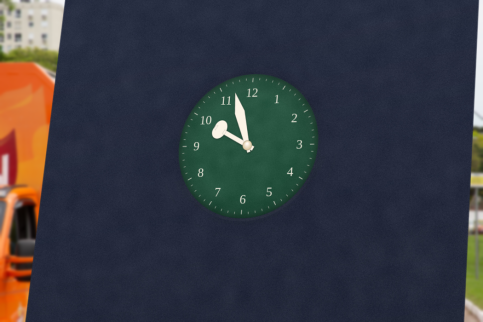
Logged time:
9,57
